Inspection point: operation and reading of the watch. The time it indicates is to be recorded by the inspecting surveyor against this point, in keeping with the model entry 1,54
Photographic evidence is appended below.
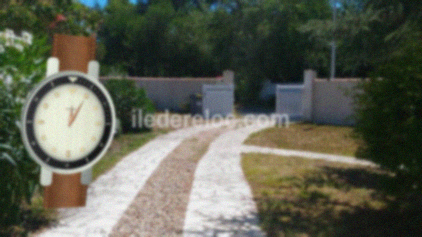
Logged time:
12,05
